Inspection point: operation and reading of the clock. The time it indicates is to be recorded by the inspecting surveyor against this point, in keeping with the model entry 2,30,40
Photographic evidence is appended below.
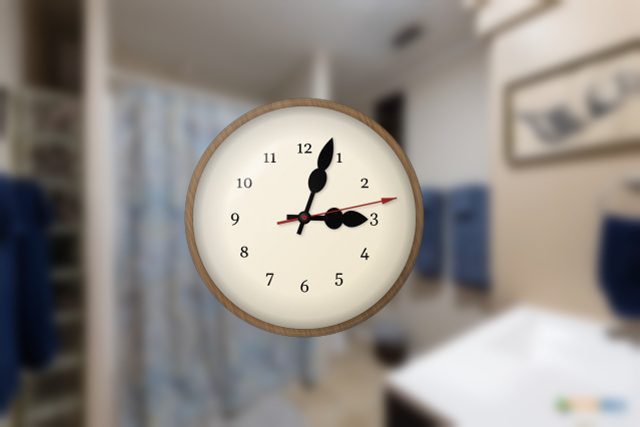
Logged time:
3,03,13
